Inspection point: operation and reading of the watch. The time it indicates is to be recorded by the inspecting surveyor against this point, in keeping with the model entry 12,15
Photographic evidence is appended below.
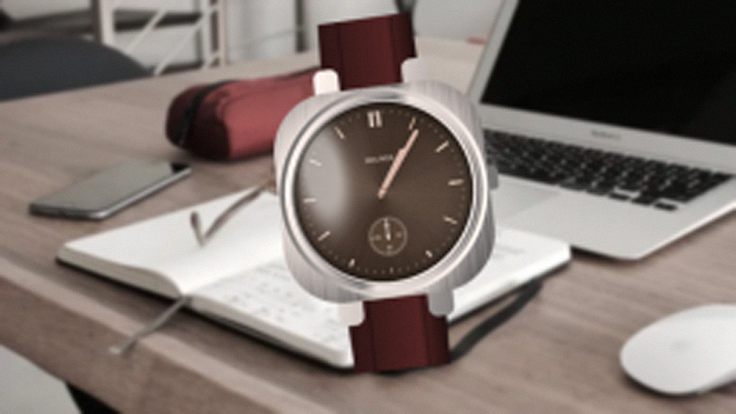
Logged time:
1,06
